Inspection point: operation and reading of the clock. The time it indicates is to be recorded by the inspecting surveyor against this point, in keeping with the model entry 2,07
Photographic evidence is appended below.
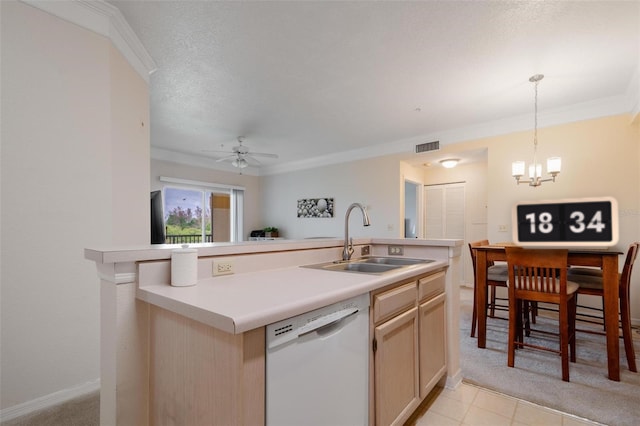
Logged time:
18,34
